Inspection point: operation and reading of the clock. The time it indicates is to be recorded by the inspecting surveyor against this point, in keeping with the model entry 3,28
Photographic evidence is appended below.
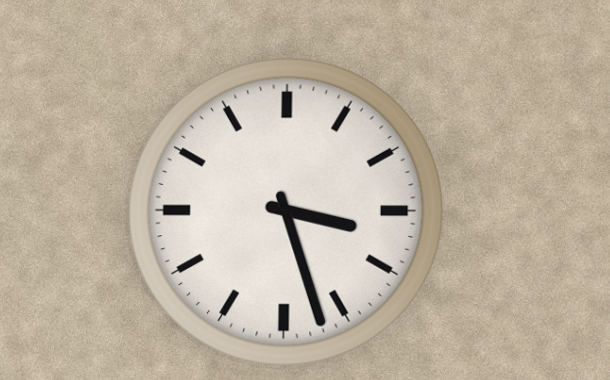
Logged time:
3,27
